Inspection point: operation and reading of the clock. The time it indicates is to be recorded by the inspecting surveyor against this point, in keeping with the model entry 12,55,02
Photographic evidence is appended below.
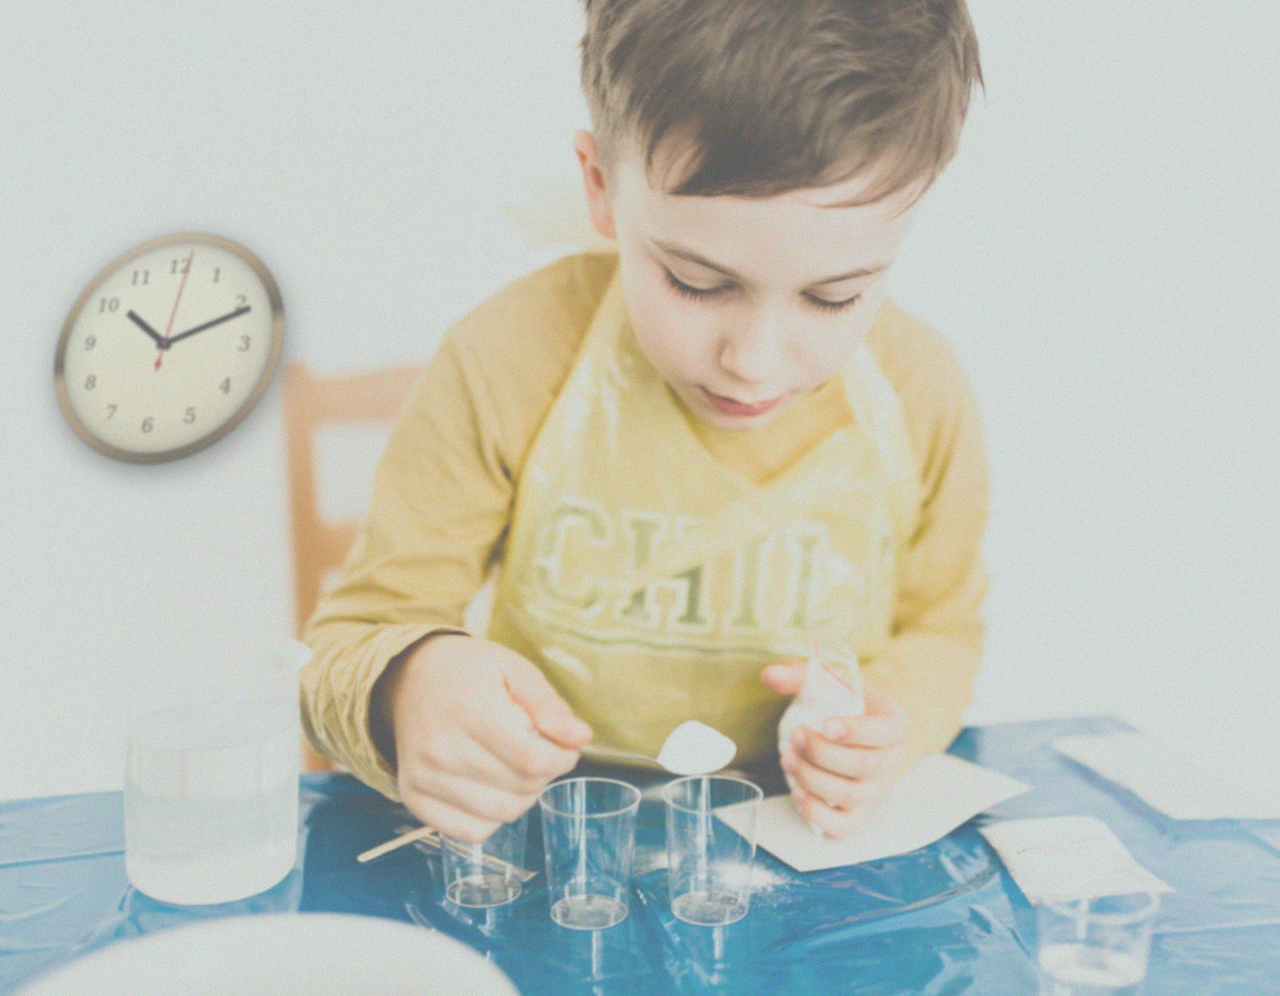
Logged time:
10,11,01
